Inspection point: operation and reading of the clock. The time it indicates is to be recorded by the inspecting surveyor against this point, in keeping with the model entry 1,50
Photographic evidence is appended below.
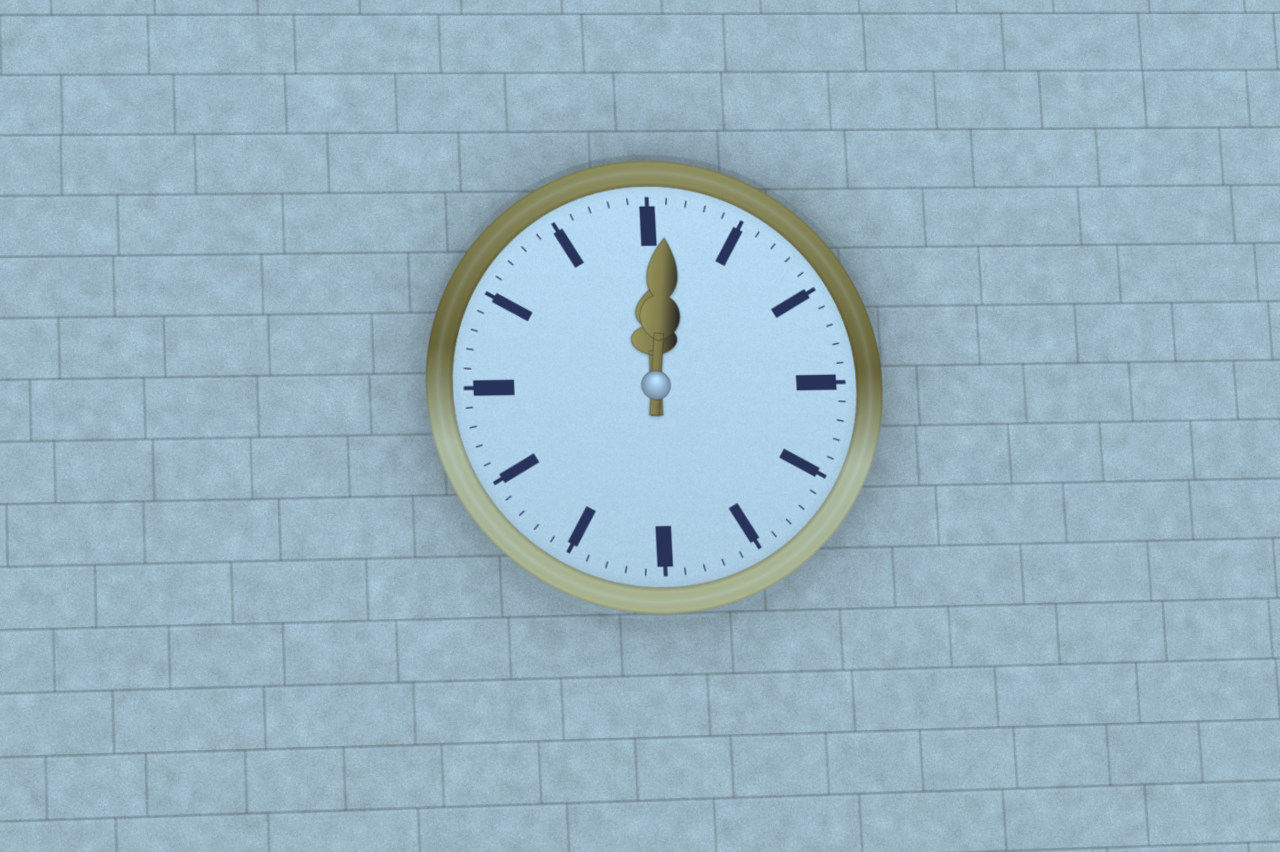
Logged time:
12,01
